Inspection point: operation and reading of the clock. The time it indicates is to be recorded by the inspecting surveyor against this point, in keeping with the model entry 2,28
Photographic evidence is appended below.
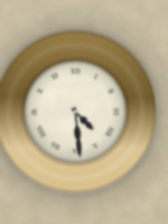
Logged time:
4,29
